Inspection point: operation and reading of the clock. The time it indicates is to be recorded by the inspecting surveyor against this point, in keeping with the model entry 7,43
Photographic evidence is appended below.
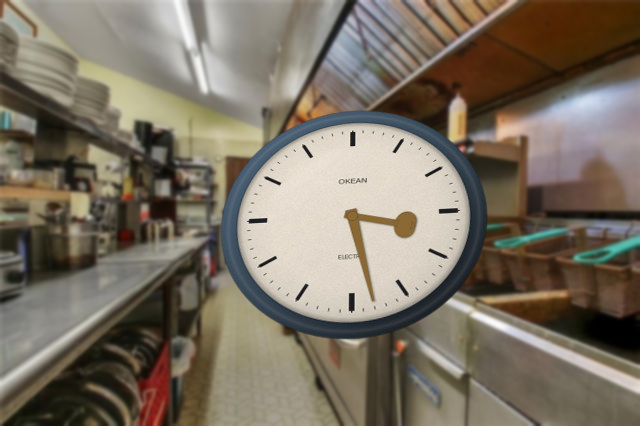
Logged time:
3,28
